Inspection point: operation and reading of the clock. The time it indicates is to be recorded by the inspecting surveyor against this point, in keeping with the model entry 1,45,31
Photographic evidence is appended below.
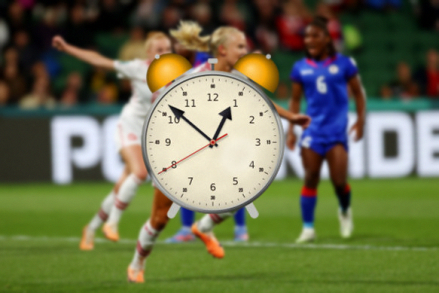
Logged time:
12,51,40
